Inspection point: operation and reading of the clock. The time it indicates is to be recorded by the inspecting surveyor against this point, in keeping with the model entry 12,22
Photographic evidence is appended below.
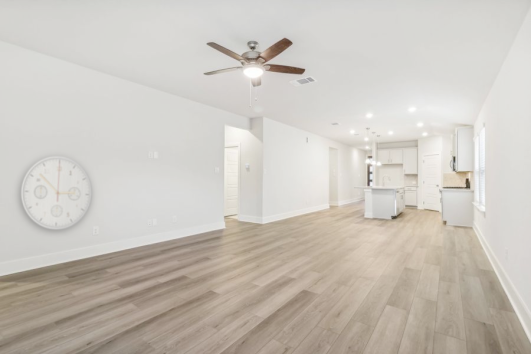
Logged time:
2,52
